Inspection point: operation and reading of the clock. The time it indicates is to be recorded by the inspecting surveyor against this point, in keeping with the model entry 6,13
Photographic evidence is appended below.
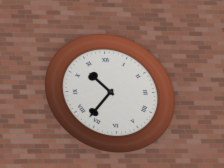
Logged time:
10,37
